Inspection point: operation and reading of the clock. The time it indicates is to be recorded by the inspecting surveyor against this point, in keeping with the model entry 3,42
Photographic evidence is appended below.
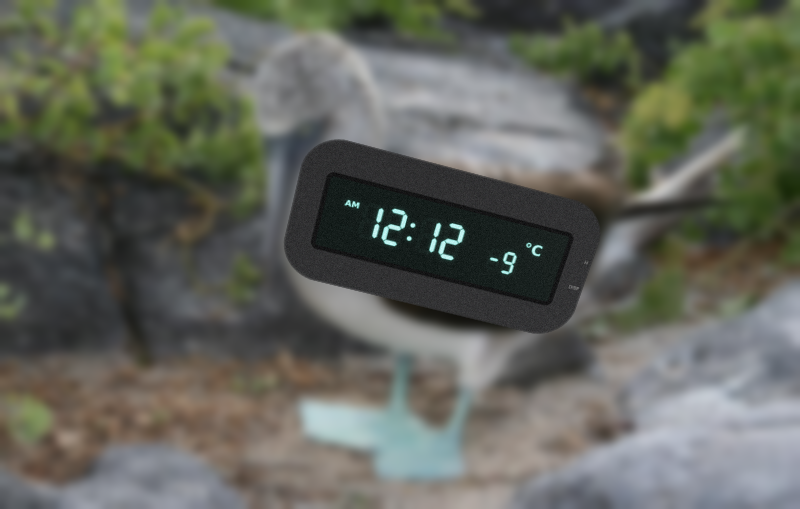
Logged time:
12,12
